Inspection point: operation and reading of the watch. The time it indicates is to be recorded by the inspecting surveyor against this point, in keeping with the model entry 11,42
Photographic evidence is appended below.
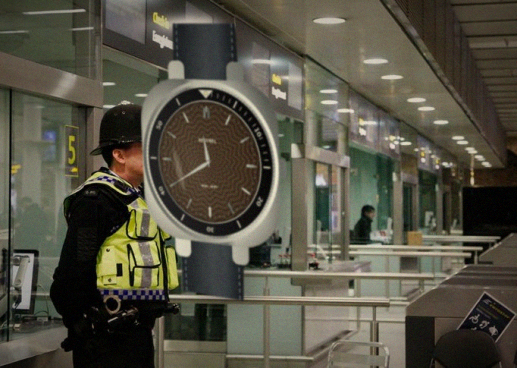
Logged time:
11,40
